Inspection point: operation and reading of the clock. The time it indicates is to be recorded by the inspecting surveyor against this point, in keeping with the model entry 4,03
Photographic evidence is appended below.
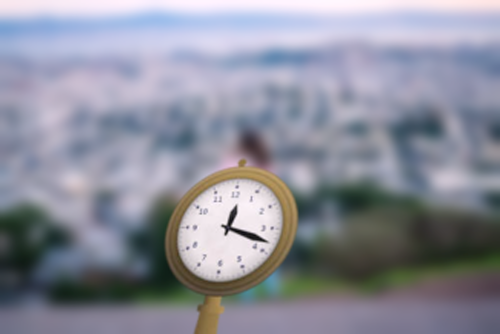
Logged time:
12,18
